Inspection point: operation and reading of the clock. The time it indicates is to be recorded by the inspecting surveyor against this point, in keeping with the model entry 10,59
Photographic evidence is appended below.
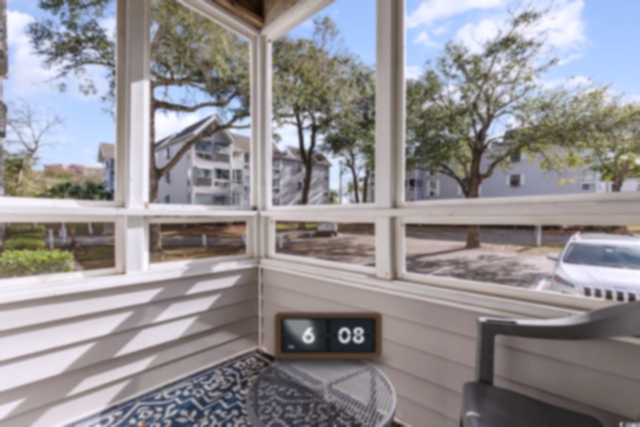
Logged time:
6,08
